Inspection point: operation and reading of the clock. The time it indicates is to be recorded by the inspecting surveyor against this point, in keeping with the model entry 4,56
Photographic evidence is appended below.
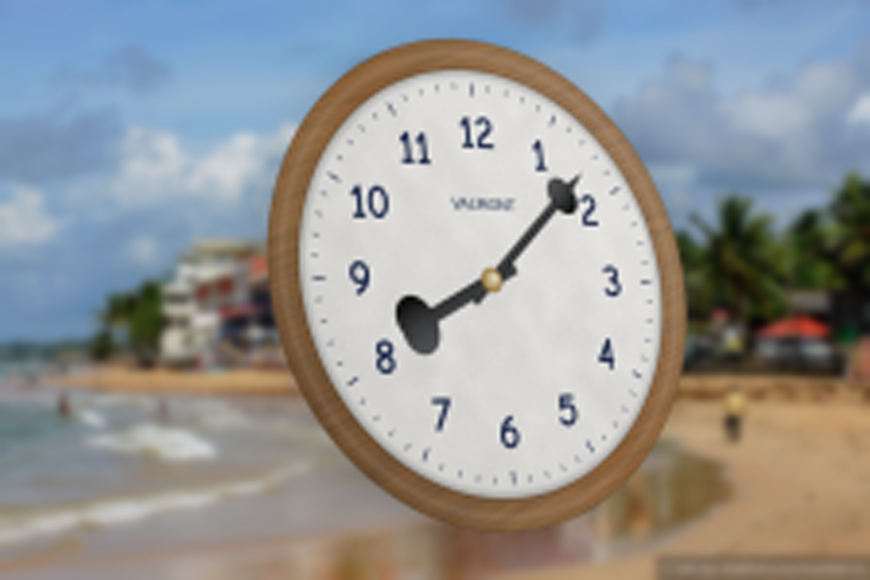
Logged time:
8,08
